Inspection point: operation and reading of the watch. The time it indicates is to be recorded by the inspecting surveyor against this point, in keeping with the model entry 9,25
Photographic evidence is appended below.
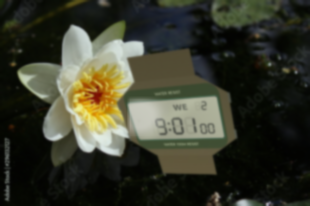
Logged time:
9,01
